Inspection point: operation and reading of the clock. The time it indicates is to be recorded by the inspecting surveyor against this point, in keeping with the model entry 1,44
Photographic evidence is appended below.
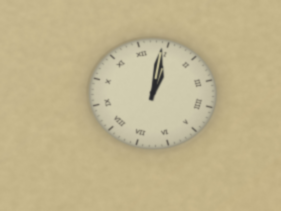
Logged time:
1,04
